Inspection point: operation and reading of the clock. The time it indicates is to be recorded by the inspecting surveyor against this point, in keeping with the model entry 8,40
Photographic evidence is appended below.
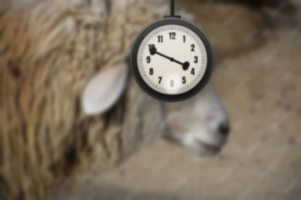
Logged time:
3,49
